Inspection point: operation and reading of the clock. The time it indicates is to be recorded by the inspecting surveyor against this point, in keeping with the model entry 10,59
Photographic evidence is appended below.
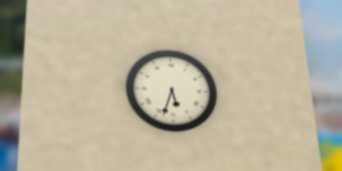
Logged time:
5,33
